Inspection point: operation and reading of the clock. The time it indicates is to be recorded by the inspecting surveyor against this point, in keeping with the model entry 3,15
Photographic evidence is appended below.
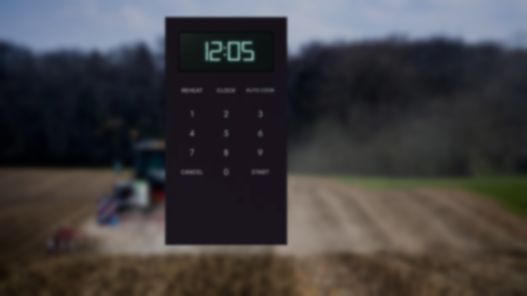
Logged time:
12,05
